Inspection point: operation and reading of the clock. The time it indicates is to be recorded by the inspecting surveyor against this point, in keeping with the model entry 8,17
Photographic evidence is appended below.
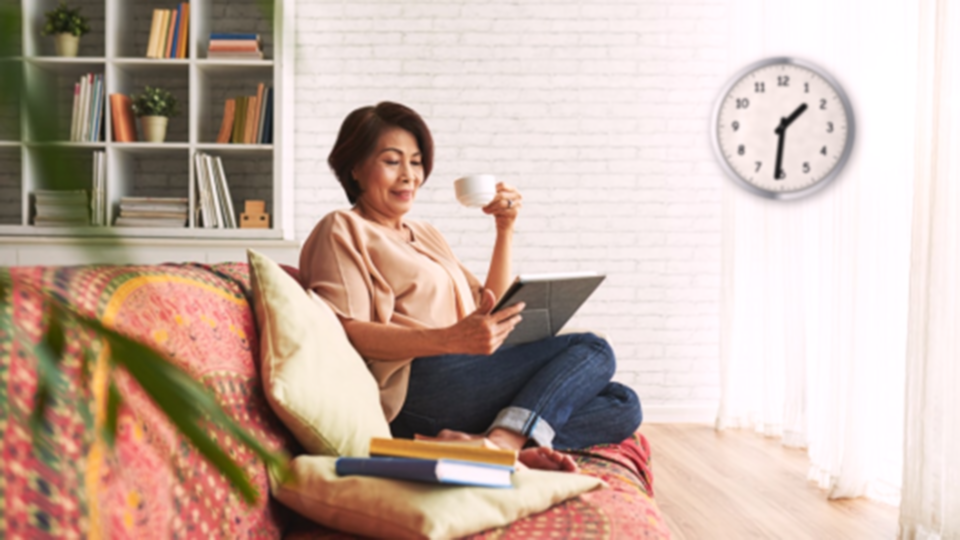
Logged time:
1,31
